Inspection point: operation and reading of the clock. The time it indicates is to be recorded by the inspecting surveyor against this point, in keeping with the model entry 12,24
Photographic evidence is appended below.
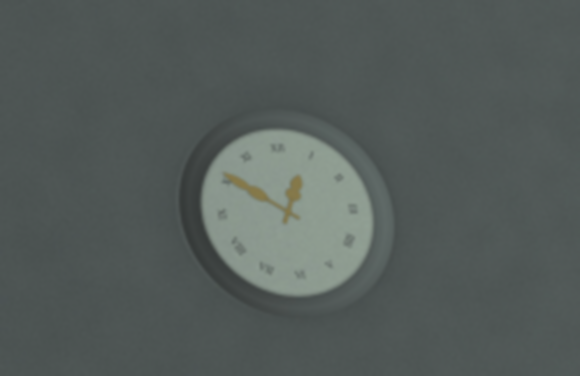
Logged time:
12,51
